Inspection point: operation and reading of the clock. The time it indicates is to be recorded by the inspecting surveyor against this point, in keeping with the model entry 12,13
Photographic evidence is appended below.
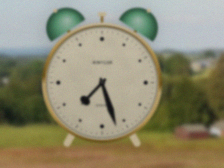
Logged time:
7,27
